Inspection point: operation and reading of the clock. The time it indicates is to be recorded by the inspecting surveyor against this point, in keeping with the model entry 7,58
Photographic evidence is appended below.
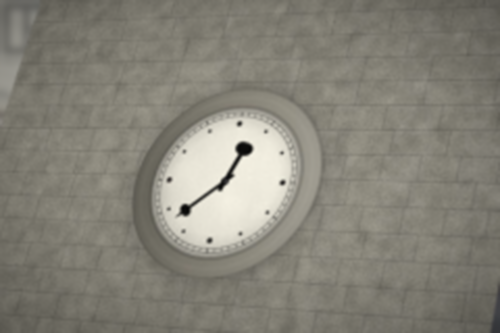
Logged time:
12,38
